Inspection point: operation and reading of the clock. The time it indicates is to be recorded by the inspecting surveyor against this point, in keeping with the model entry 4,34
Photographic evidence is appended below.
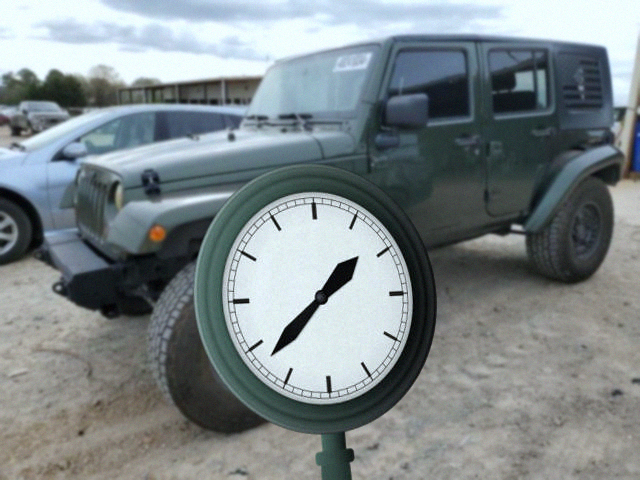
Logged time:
1,38
